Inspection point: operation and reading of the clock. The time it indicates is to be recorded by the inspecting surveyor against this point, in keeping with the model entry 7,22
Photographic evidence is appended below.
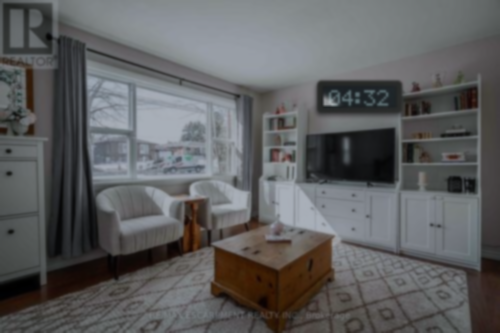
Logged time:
4,32
